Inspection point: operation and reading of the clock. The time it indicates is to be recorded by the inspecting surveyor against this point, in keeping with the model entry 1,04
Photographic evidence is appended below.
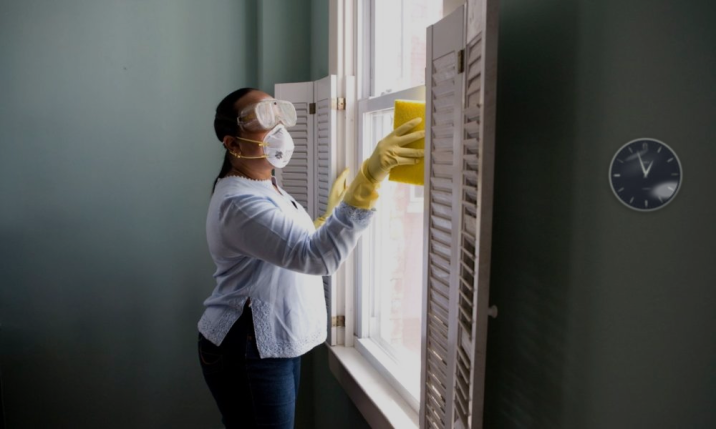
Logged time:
12,57
